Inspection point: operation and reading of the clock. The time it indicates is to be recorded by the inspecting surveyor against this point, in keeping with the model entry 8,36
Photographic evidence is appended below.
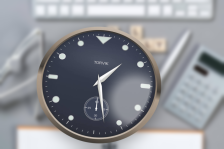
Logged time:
1,28
